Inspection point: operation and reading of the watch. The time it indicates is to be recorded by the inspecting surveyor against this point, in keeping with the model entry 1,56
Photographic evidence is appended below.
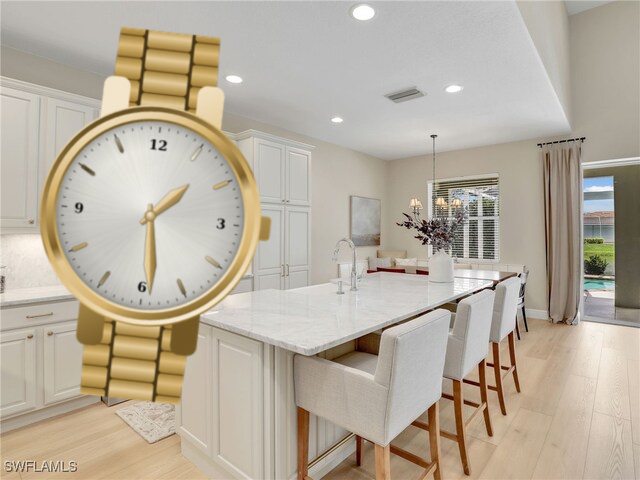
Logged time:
1,29
